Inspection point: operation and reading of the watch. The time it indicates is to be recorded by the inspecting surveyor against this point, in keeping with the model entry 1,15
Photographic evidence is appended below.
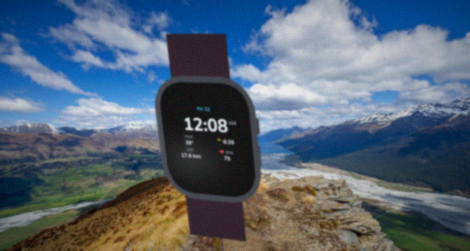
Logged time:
12,08
